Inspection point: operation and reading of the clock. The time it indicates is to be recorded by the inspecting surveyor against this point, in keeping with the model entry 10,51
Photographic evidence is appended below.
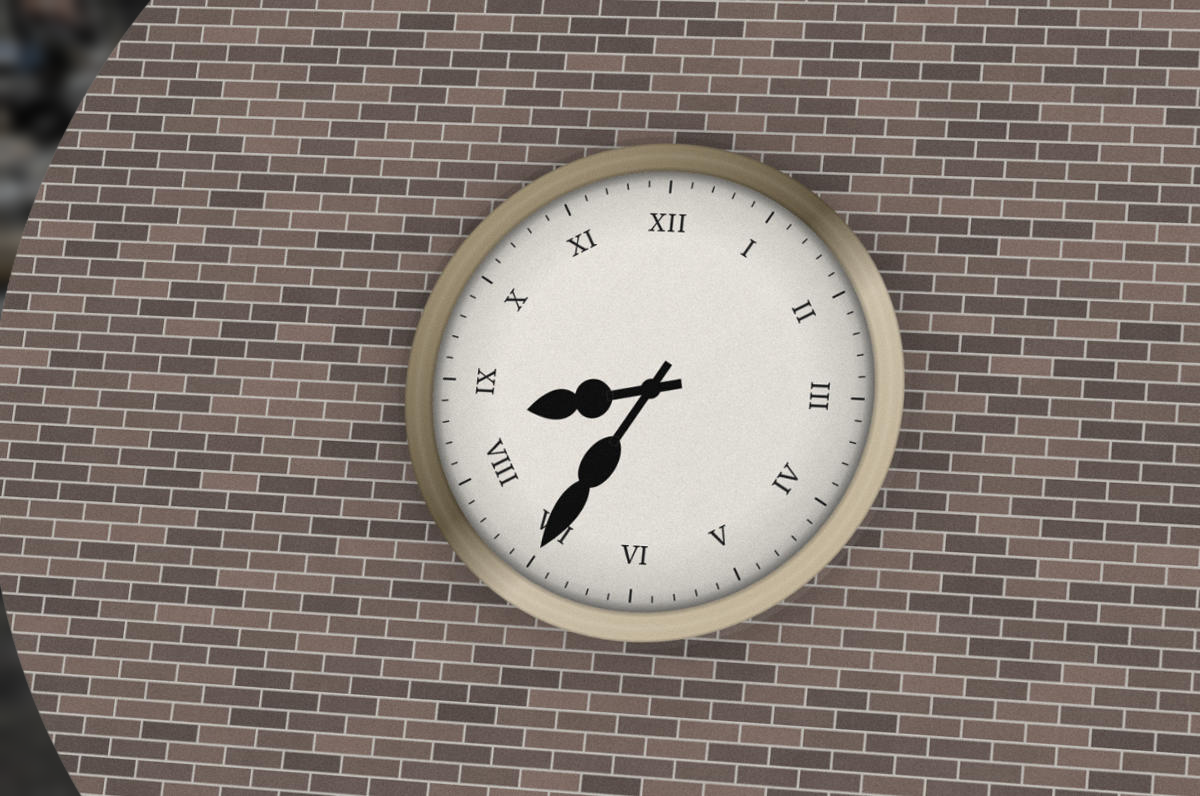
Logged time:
8,35
